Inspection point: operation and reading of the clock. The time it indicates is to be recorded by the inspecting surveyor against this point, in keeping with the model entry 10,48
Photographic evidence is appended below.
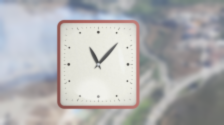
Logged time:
11,07
